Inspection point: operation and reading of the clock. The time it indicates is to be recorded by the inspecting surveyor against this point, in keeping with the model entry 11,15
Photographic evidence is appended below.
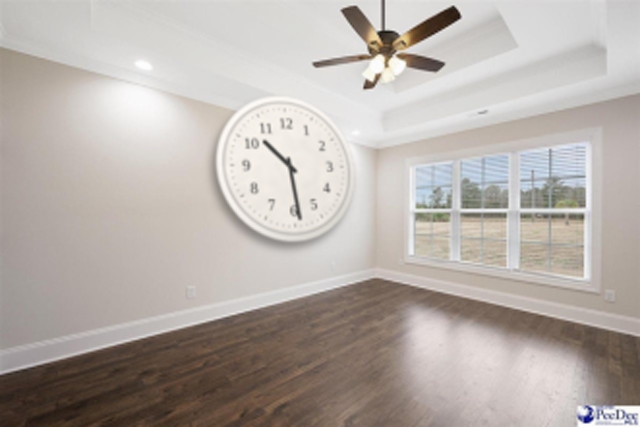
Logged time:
10,29
